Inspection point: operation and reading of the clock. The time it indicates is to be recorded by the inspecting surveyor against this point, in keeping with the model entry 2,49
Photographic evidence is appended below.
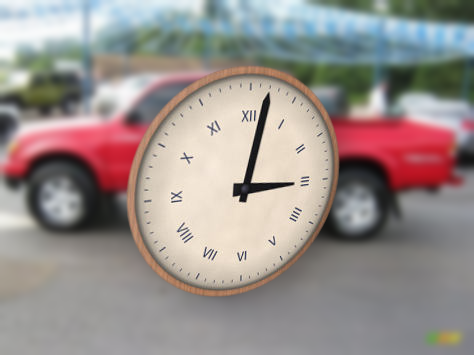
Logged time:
3,02
